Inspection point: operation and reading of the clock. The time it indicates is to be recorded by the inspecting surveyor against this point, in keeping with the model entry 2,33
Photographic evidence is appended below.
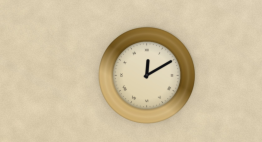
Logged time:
12,10
